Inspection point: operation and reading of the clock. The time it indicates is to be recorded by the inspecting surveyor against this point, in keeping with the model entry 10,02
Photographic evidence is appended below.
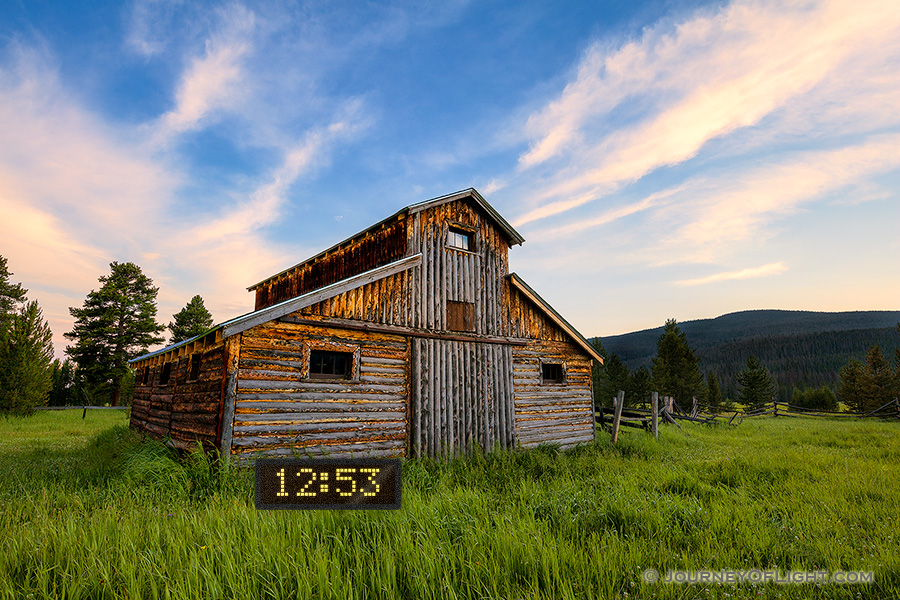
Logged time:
12,53
